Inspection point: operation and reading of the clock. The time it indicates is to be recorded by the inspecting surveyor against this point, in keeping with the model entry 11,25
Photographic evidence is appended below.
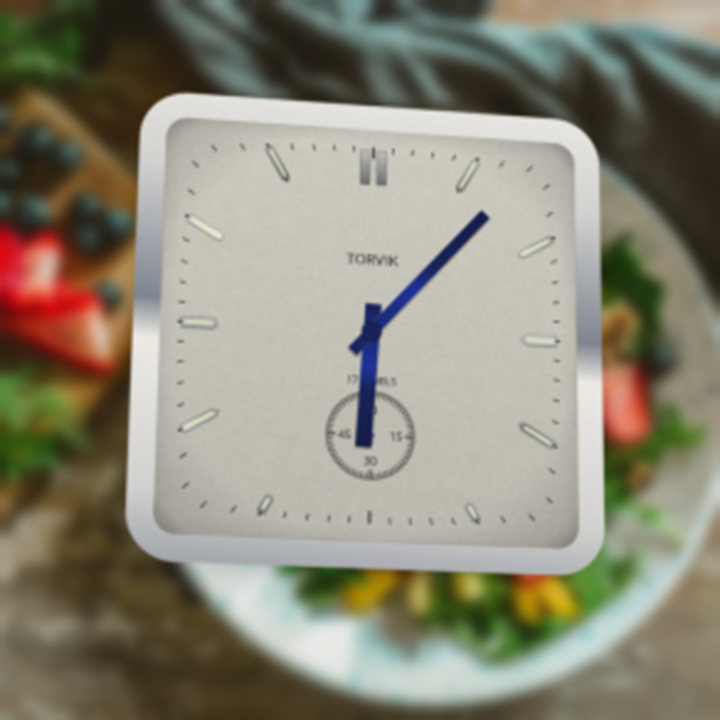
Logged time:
6,07
